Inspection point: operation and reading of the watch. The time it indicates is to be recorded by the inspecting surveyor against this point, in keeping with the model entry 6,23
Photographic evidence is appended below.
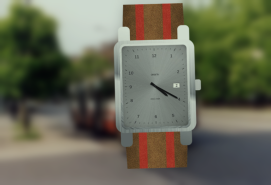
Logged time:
4,20
